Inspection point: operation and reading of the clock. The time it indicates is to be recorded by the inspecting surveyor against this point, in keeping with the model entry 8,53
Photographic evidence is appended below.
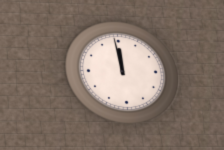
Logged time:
11,59
